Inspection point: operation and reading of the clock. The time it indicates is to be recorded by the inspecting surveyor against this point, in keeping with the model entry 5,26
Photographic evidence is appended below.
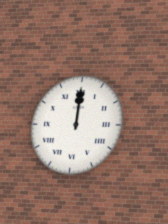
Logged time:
12,00
